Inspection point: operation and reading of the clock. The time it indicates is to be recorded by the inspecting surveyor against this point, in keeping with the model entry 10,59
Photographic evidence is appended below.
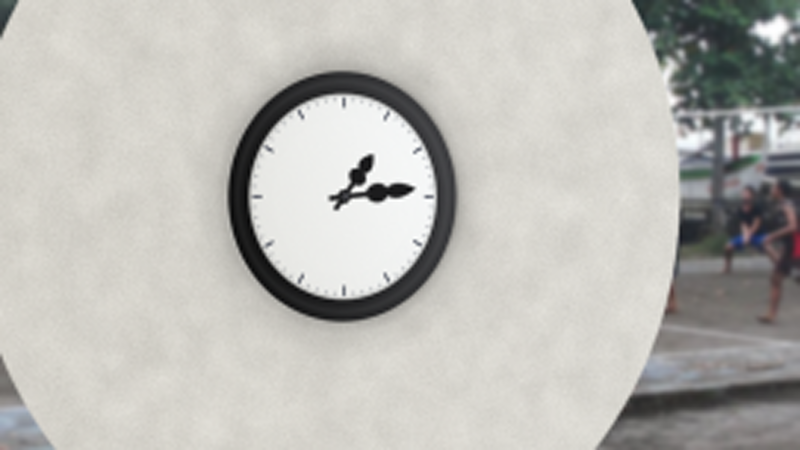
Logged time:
1,14
